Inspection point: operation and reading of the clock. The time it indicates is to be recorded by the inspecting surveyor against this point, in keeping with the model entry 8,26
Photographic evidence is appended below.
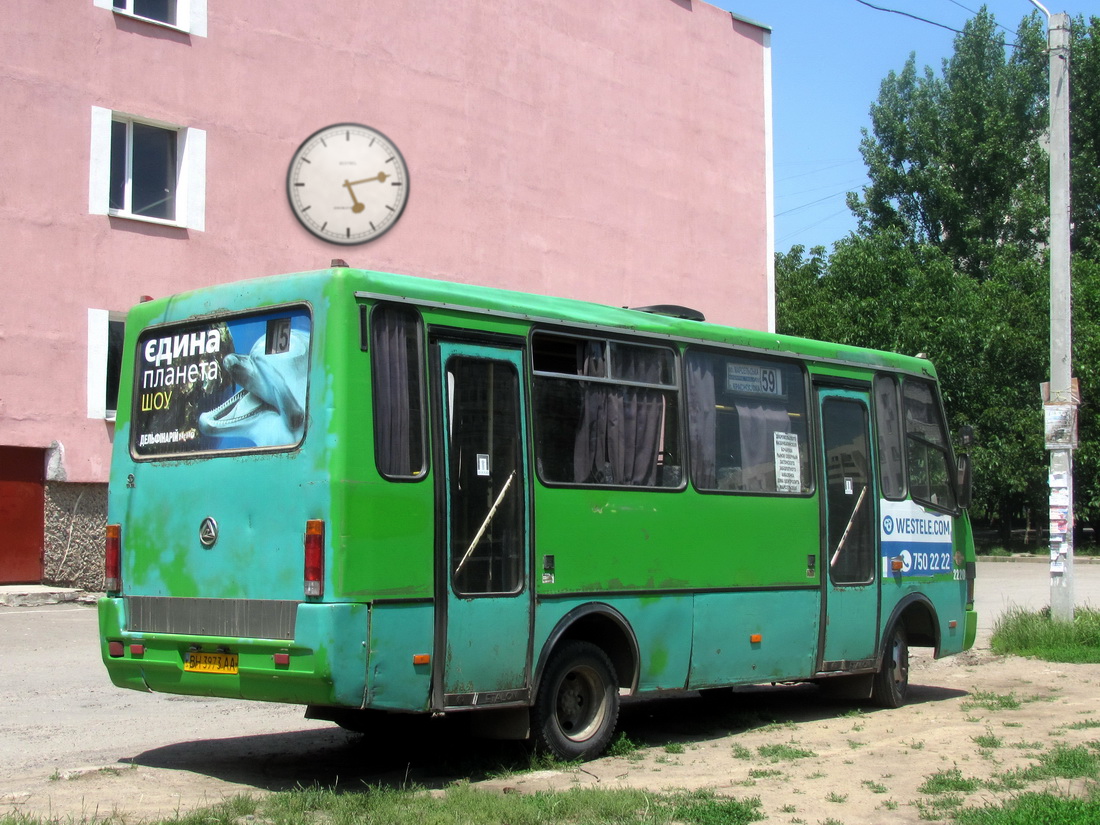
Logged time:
5,13
